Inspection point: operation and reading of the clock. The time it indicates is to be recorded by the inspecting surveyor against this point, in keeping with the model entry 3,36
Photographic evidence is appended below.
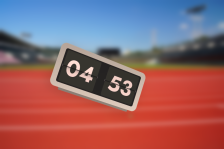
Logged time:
4,53
